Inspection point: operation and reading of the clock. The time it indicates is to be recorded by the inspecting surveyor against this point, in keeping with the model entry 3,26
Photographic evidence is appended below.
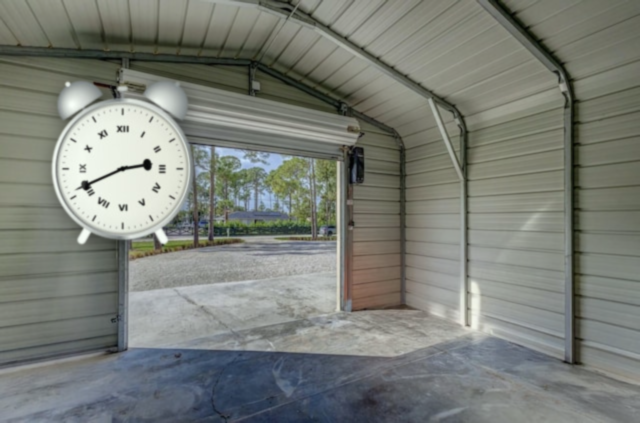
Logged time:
2,41
